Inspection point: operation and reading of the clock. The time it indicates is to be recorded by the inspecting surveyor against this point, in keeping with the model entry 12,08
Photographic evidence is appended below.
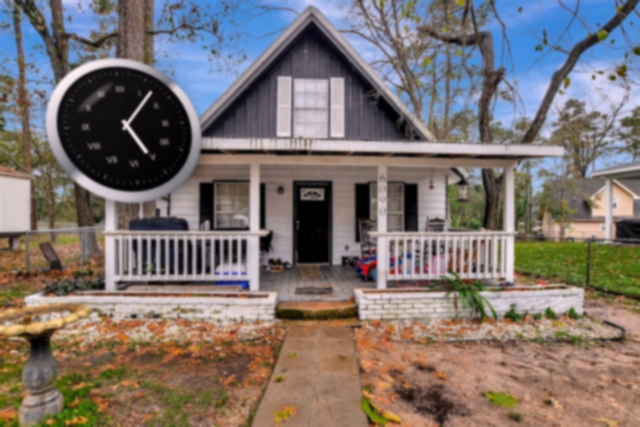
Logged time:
5,07
